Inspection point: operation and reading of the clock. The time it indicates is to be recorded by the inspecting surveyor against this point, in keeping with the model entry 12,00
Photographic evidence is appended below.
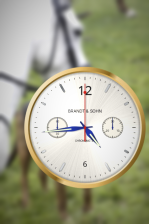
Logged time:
4,44
